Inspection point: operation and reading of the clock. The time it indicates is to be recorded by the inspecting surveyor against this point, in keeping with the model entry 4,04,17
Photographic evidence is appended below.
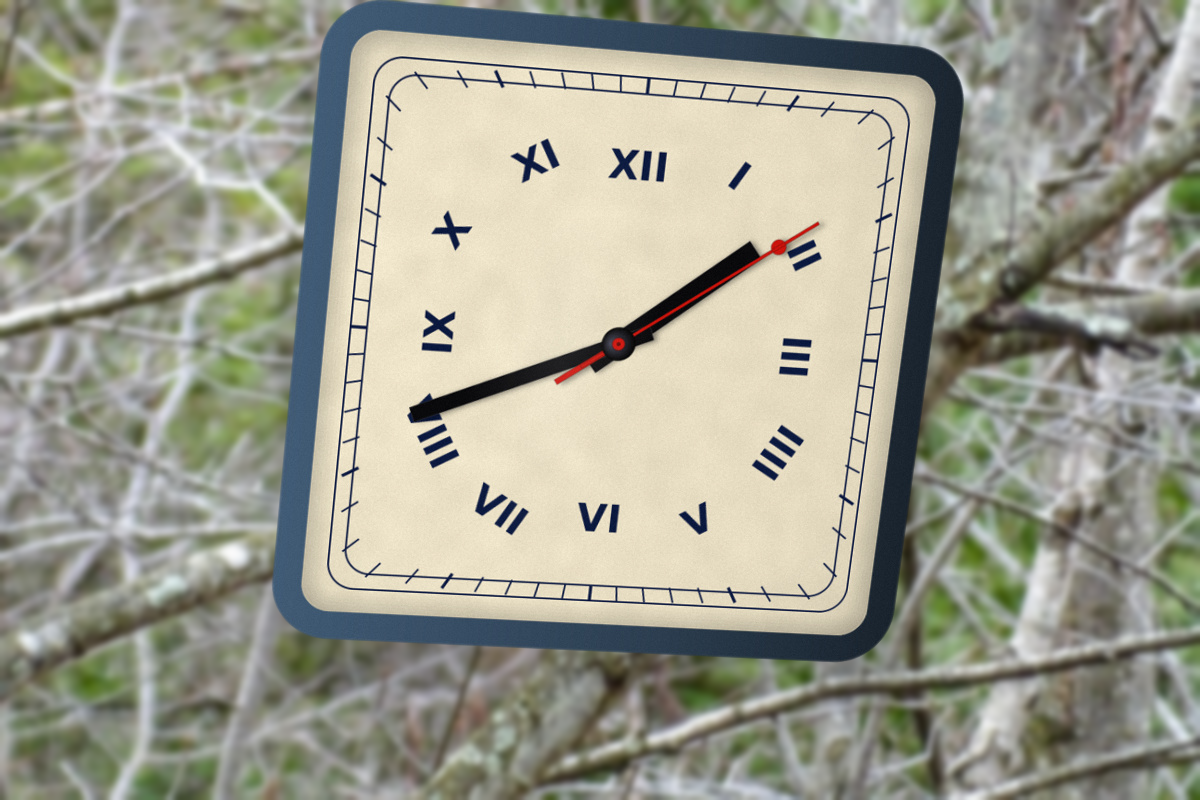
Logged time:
1,41,09
